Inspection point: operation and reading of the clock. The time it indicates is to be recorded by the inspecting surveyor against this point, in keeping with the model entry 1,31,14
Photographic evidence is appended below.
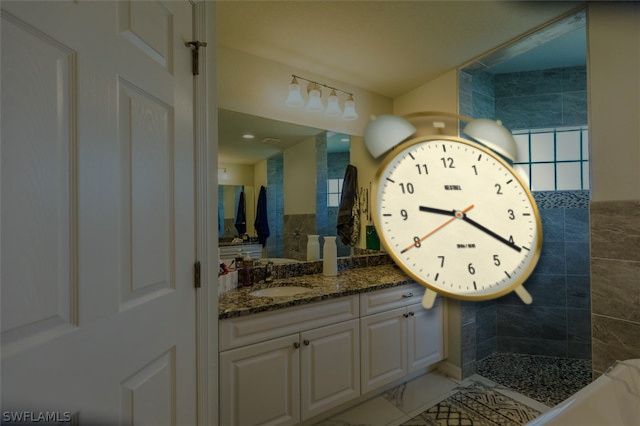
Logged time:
9,20,40
